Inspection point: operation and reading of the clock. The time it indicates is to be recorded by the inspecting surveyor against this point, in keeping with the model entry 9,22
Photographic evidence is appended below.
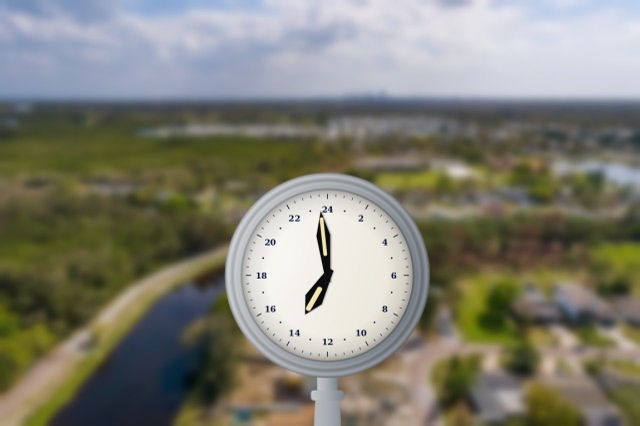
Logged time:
13,59
